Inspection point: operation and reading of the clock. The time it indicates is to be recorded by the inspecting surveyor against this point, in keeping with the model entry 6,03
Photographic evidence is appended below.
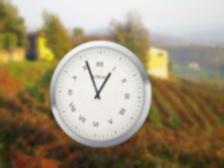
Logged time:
12,56
